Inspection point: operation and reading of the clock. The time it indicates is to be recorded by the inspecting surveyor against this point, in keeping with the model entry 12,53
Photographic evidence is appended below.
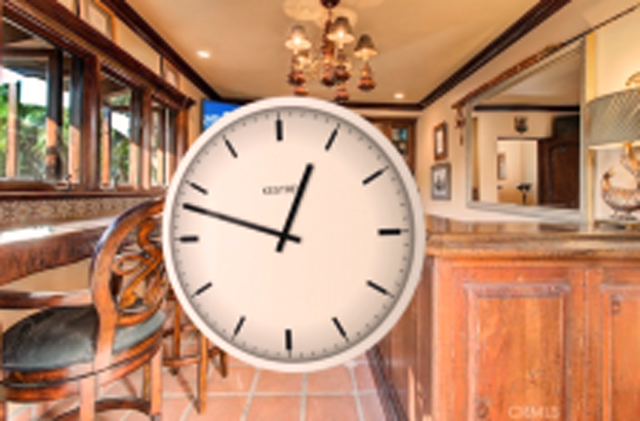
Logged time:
12,48
